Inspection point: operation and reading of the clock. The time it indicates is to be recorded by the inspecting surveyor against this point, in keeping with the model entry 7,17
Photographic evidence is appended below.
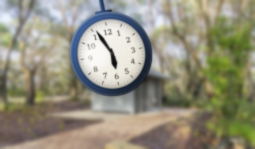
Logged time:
5,56
